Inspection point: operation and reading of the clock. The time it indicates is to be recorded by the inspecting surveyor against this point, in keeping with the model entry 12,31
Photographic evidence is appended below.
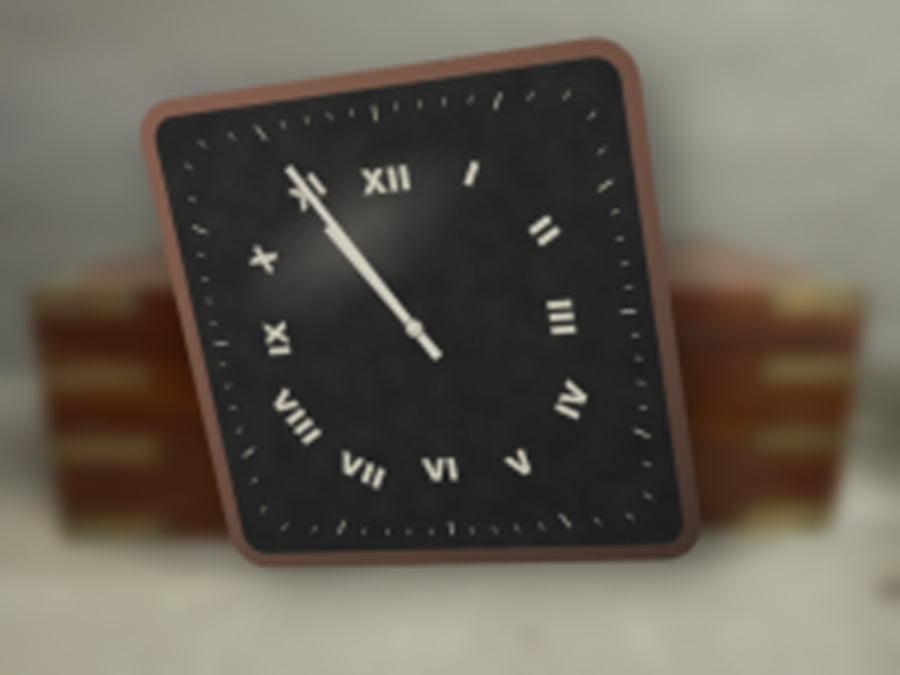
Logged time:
10,55
